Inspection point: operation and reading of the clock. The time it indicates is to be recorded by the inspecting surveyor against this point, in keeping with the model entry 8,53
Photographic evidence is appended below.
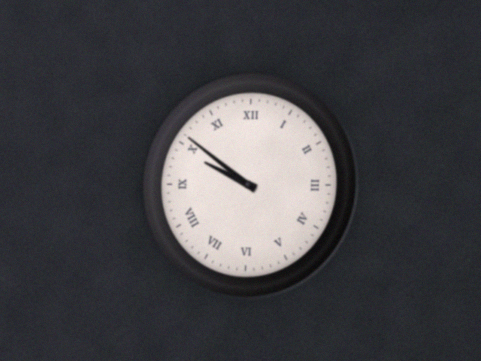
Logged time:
9,51
